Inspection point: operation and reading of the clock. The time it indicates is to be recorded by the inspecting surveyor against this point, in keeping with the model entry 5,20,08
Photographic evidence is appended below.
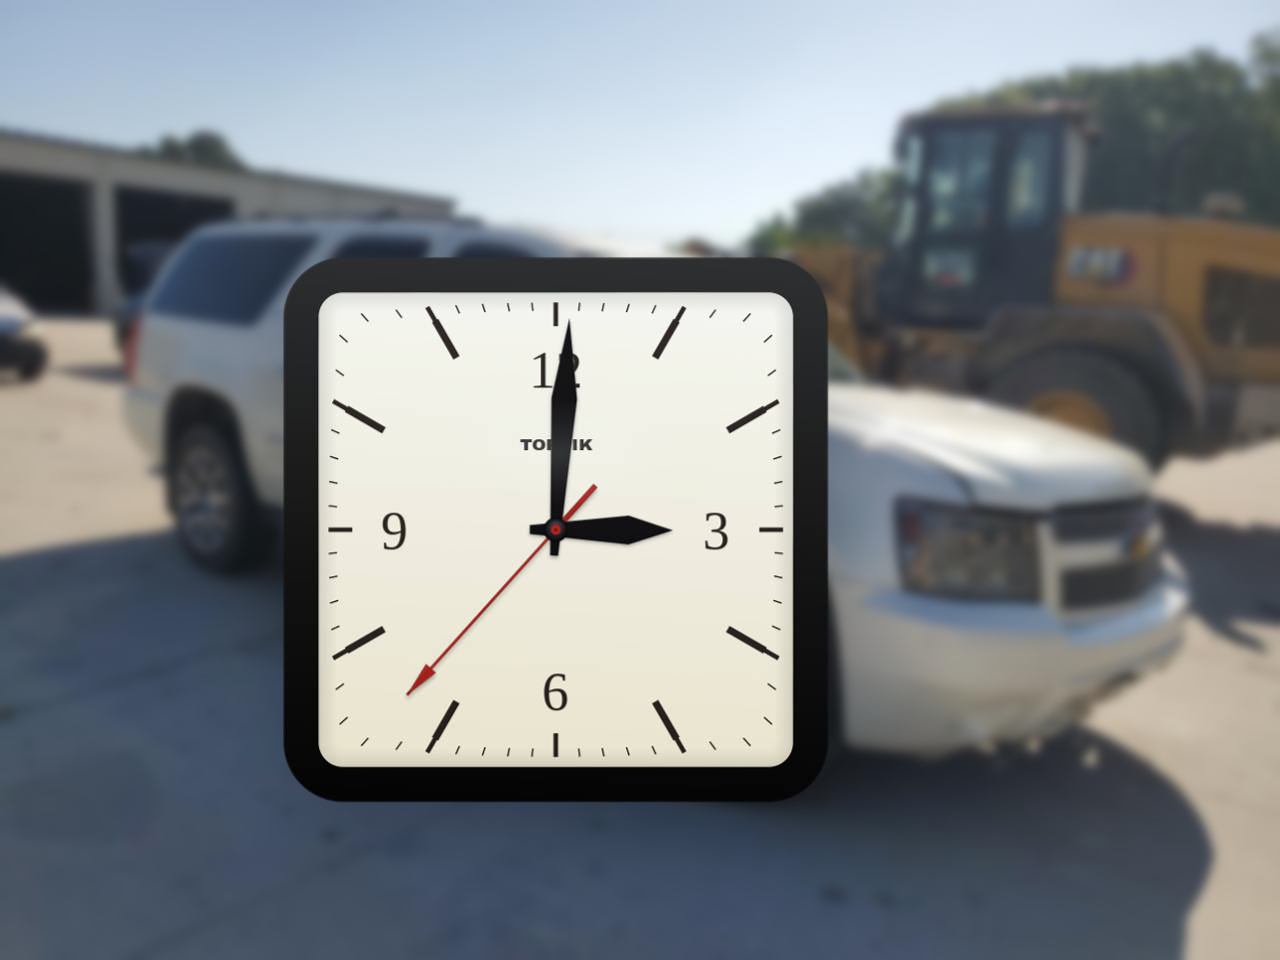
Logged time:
3,00,37
